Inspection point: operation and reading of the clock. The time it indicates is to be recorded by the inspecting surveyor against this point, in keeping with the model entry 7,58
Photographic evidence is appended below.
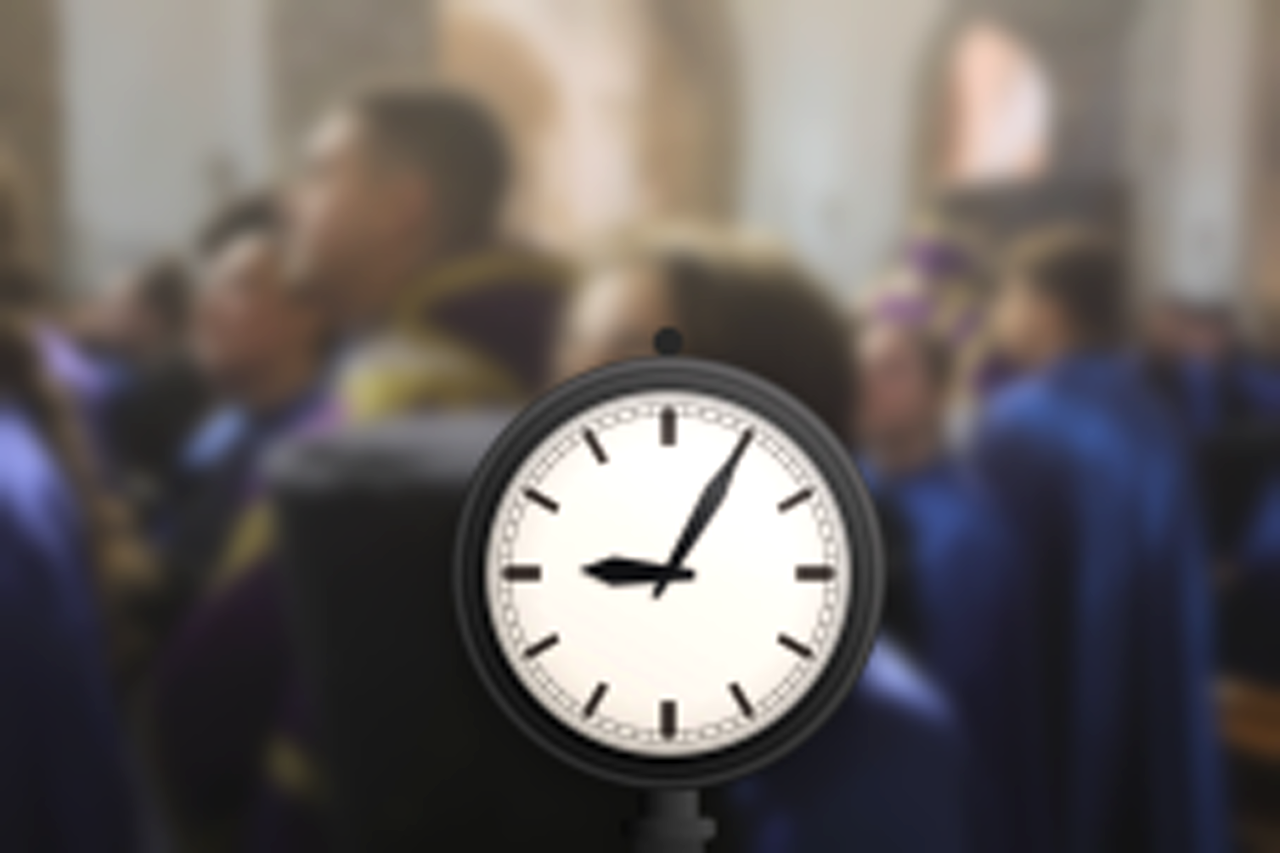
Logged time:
9,05
